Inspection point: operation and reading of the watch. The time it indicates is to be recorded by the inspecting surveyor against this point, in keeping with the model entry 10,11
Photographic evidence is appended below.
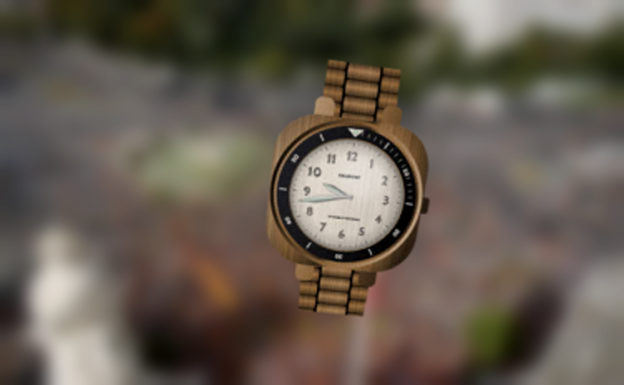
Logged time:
9,43
